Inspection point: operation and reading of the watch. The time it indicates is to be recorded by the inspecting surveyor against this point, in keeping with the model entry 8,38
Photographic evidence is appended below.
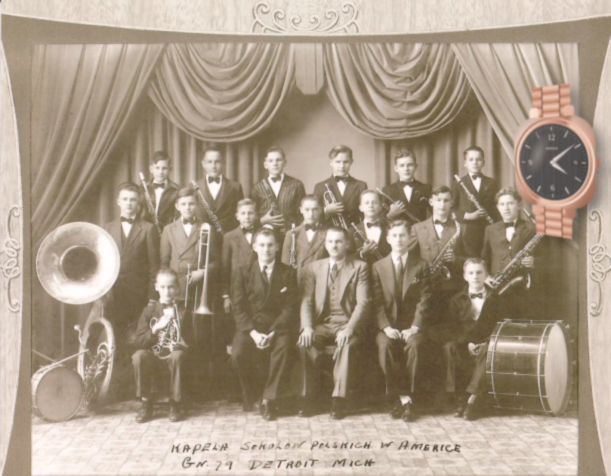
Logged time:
4,09
